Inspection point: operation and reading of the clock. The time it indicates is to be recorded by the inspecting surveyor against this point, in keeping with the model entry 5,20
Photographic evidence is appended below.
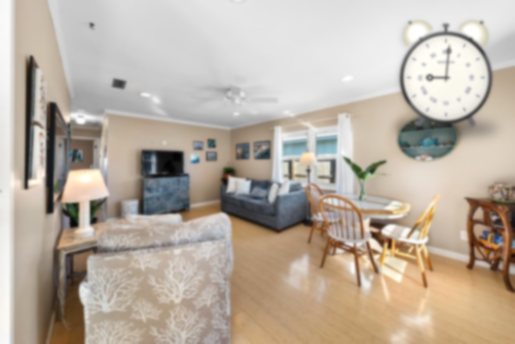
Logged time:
9,01
